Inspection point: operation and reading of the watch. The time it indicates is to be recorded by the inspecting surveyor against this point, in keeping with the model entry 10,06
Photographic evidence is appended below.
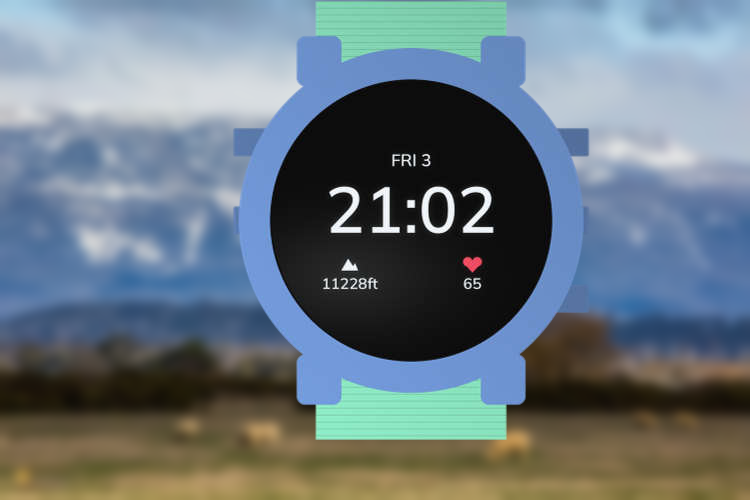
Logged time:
21,02
